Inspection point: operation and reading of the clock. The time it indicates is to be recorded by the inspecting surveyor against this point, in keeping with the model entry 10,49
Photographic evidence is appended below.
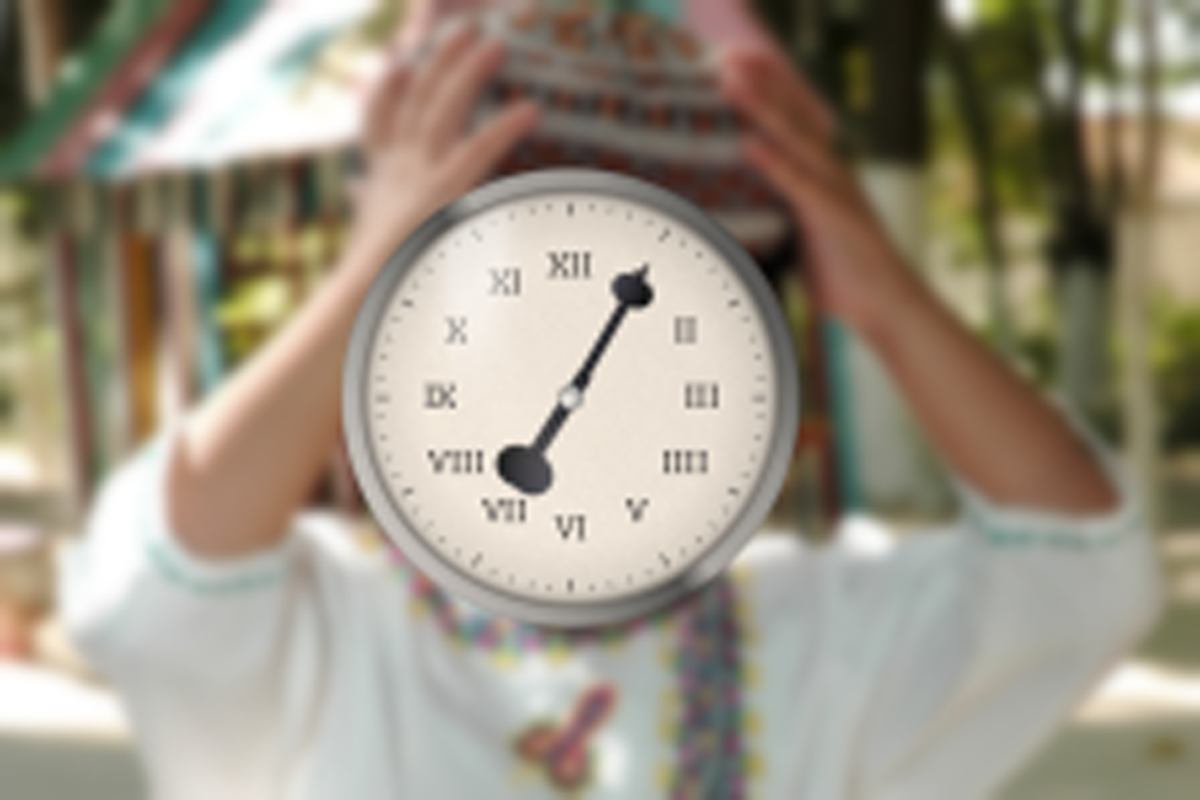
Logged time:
7,05
